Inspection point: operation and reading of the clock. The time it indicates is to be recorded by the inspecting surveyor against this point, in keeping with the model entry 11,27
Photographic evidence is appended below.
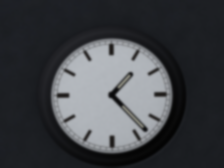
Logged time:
1,23
